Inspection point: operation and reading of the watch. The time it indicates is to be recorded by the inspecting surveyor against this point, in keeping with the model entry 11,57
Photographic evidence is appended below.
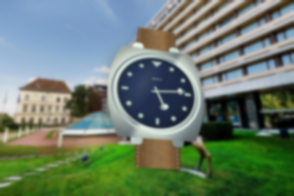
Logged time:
5,14
